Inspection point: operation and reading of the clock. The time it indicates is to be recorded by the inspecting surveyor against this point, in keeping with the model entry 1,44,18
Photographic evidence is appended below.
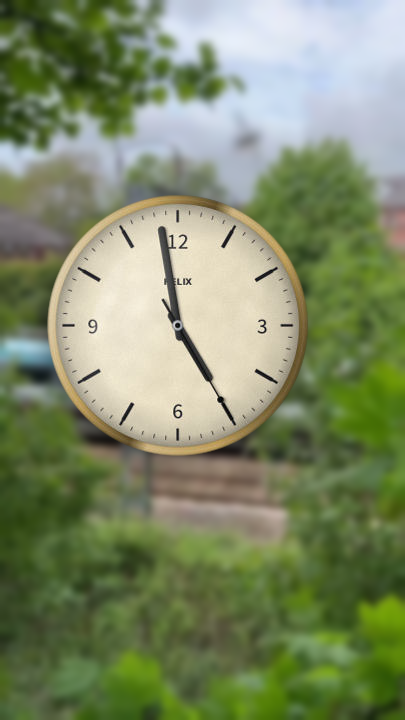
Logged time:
4,58,25
